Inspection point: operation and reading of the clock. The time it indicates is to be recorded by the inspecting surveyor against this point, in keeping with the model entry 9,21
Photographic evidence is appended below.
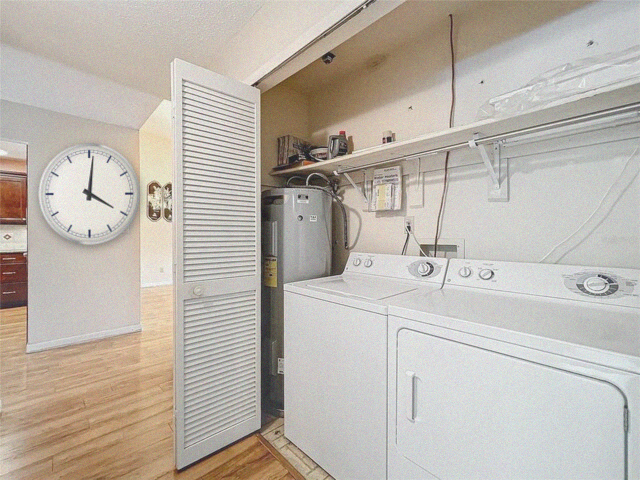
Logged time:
4,01
